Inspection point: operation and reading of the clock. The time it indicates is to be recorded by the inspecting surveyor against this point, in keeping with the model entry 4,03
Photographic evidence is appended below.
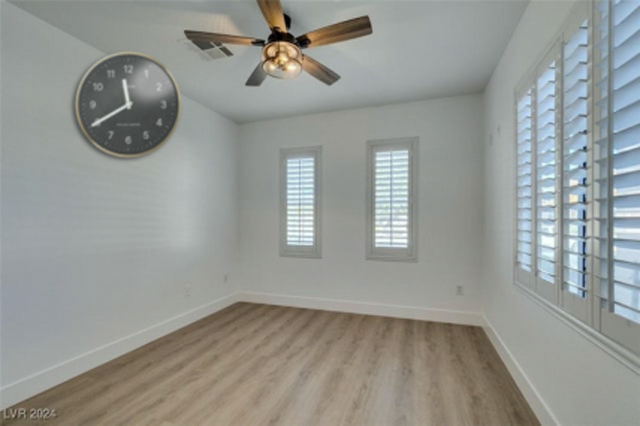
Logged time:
11,40
